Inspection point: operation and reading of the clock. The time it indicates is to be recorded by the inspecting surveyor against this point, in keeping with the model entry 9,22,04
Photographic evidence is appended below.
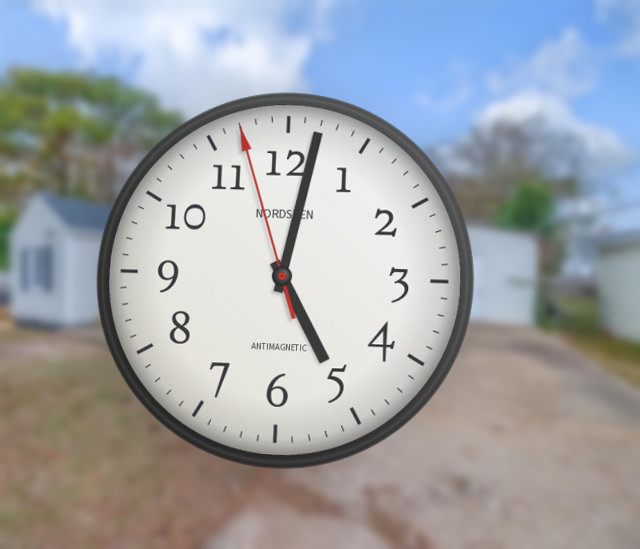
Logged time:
5,01,57
